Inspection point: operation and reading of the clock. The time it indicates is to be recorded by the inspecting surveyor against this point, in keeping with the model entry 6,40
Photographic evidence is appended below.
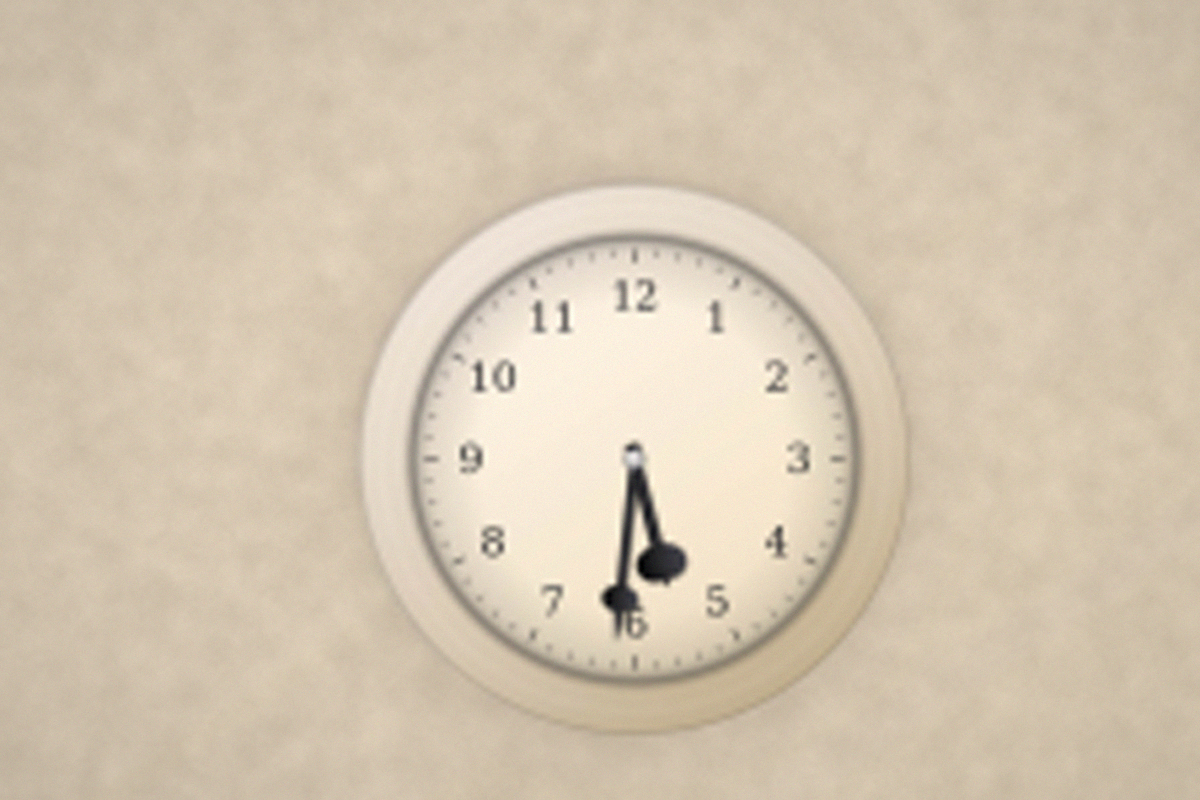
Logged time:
5,31
